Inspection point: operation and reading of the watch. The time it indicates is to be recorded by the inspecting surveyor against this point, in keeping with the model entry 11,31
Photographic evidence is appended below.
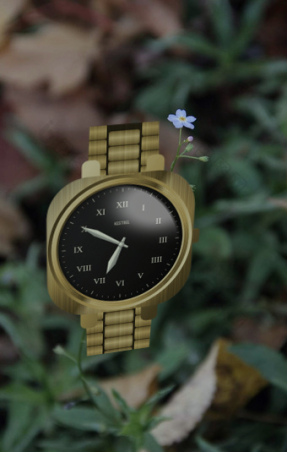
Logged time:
6,50
